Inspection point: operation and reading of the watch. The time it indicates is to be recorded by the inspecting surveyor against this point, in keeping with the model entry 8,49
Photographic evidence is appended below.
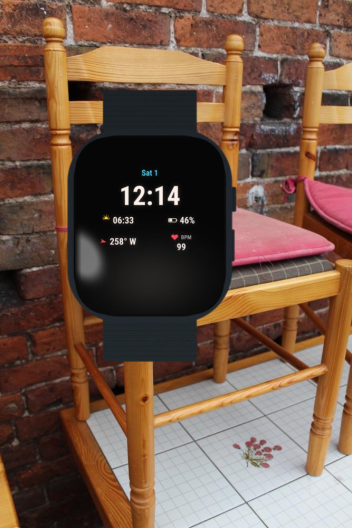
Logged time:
12,14
